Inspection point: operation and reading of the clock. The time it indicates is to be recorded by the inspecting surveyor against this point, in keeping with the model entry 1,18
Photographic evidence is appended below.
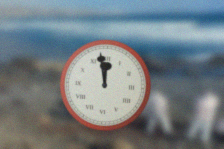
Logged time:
11,58
